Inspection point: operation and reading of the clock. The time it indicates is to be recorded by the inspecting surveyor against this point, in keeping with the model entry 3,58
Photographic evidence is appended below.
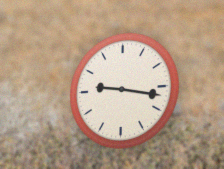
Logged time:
9,17
